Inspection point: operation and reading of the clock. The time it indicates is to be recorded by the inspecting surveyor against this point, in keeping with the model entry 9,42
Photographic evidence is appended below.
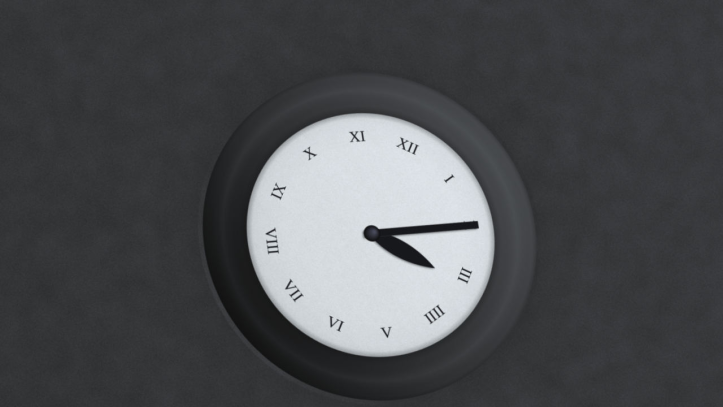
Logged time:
3,10
